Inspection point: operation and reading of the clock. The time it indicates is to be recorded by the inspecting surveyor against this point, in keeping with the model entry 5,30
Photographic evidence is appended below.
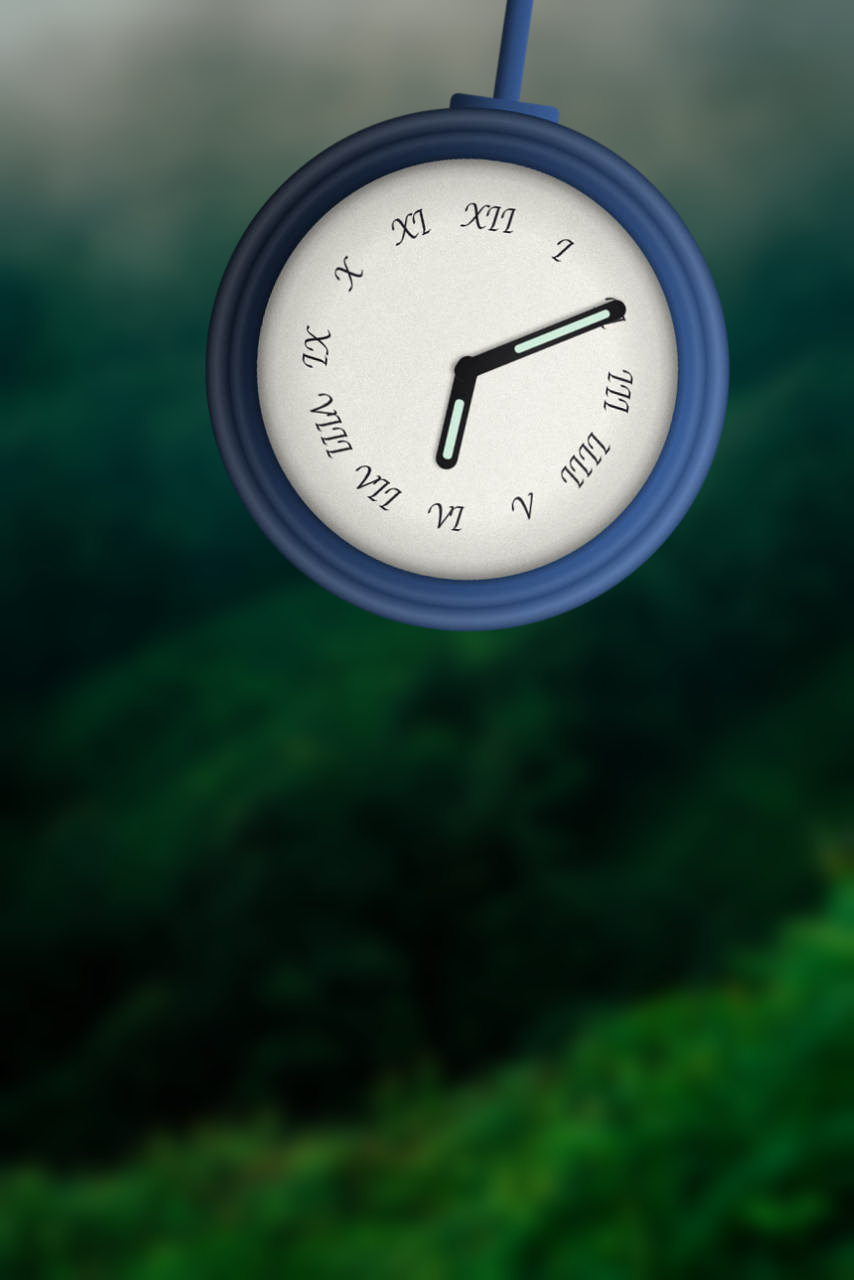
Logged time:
6,10
